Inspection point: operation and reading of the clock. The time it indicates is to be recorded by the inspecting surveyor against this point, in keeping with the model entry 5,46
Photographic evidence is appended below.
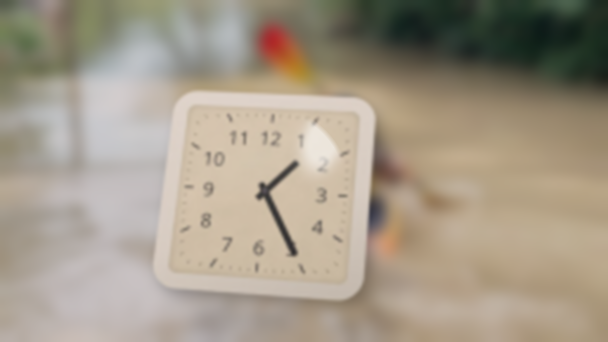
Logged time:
1,25
